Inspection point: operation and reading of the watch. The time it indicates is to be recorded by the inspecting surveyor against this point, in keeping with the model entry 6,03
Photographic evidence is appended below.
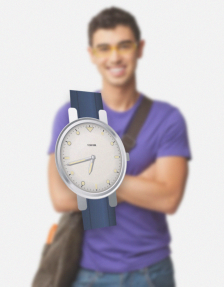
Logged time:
6,43
